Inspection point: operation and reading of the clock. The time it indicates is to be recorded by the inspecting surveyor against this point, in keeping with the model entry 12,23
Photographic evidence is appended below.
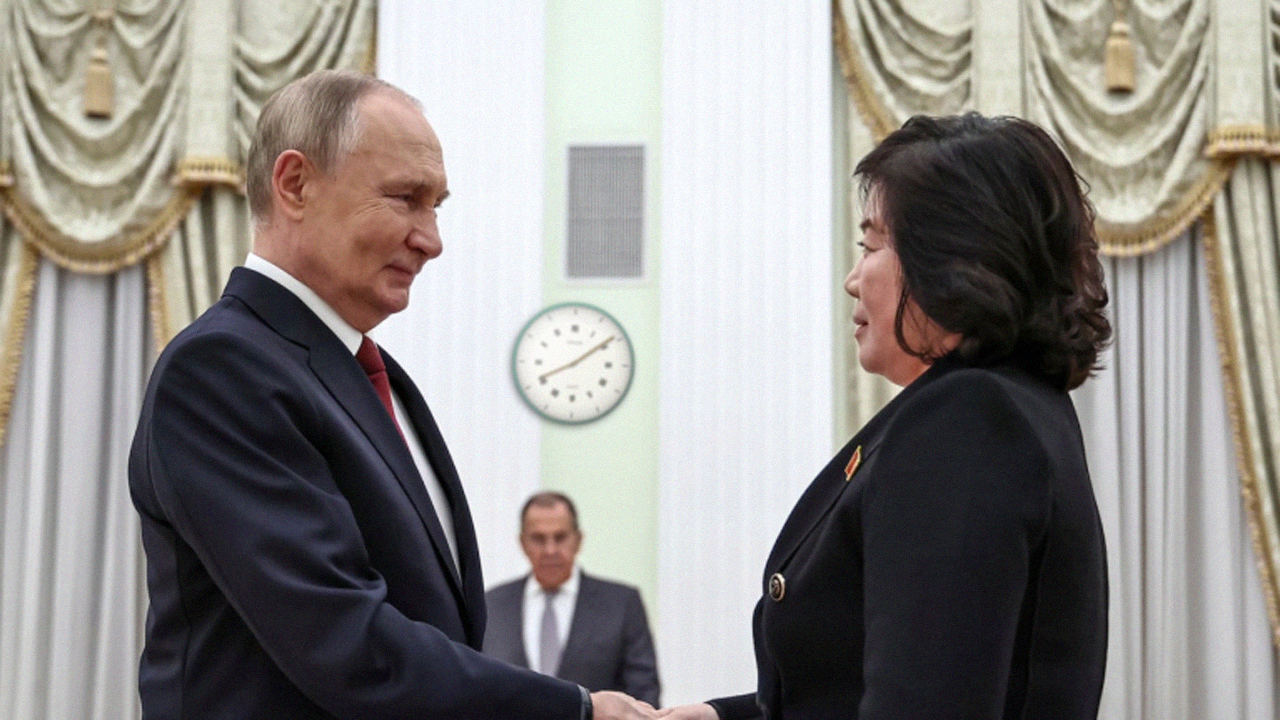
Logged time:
8,09
